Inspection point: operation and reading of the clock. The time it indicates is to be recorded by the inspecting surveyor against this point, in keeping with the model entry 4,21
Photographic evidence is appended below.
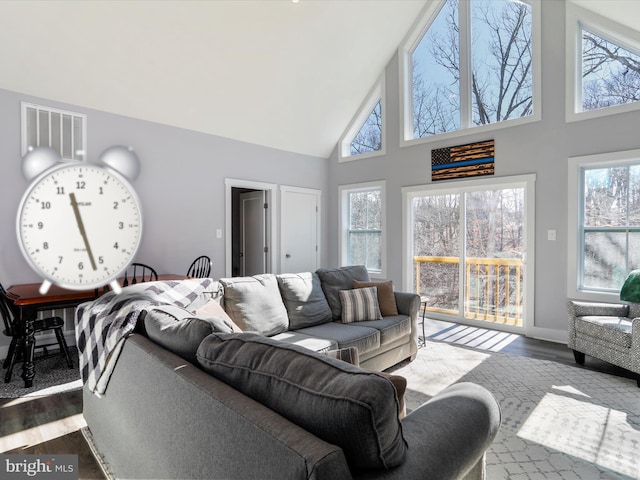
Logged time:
11,27
